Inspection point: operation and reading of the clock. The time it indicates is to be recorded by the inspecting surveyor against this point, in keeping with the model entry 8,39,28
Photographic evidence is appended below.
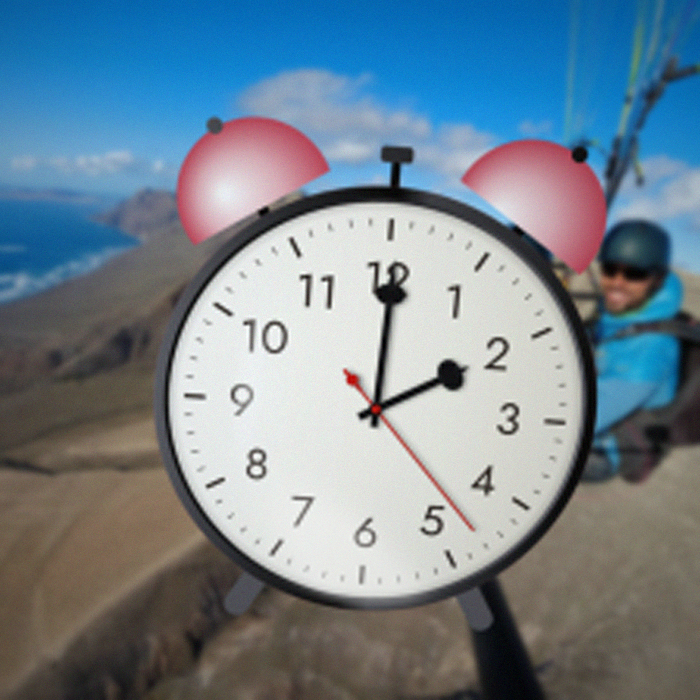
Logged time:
2,00,23
